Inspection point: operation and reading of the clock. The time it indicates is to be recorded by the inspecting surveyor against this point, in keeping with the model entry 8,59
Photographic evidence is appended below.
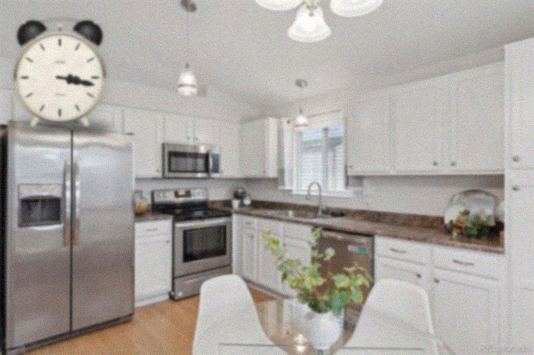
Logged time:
3,17
